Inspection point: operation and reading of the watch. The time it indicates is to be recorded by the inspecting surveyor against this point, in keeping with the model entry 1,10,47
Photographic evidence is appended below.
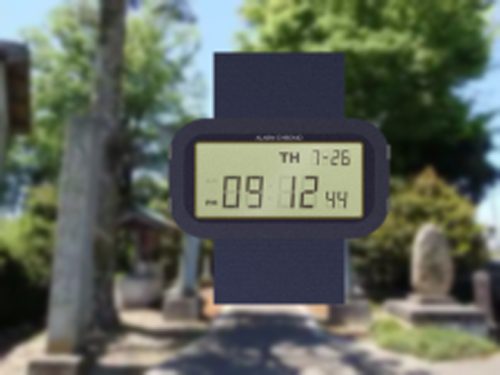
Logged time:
9,12,44
